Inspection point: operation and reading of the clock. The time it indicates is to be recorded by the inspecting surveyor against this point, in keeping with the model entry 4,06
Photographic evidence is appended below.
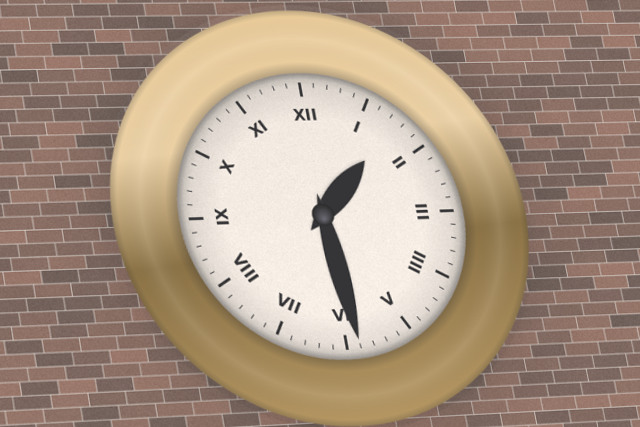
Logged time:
1,29
